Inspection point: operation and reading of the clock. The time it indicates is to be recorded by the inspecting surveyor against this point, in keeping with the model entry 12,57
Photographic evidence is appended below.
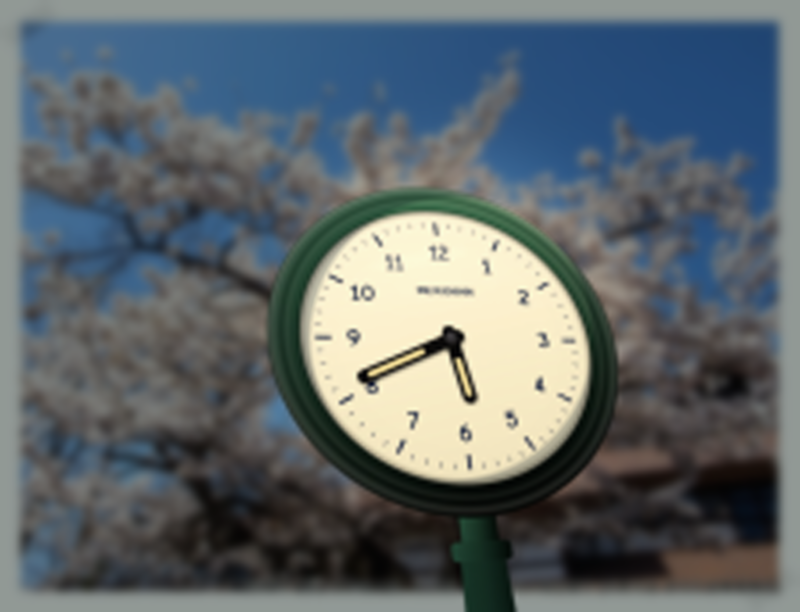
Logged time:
5,41
